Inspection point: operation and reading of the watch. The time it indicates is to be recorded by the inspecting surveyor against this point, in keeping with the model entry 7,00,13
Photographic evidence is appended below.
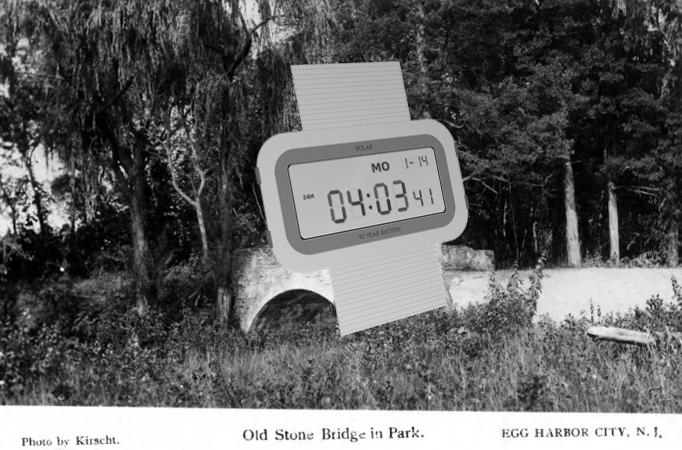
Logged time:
4,03,41
